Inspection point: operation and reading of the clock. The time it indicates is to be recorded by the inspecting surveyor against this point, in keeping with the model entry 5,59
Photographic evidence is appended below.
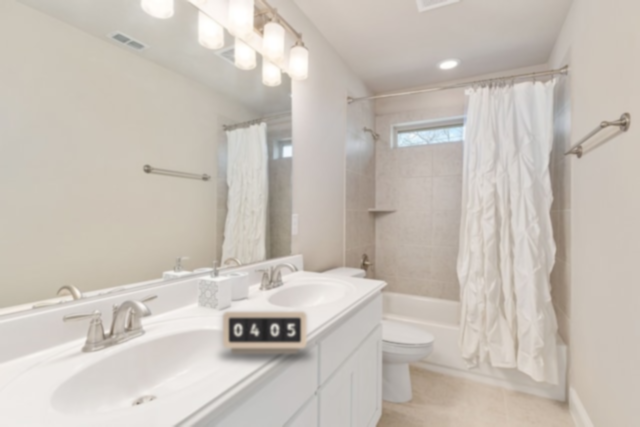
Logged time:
4,05
